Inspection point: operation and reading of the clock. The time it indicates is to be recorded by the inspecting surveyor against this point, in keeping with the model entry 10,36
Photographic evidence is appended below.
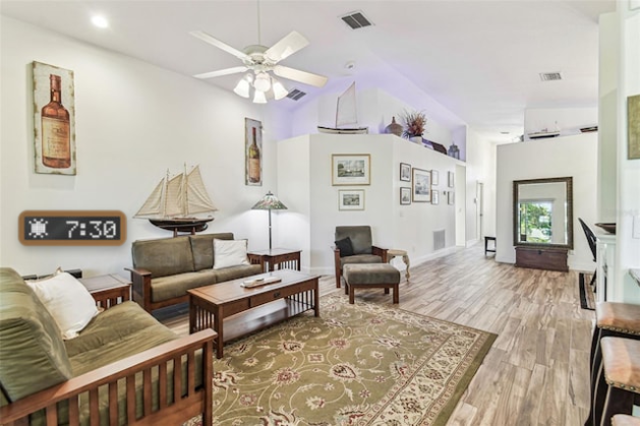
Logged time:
7,30
